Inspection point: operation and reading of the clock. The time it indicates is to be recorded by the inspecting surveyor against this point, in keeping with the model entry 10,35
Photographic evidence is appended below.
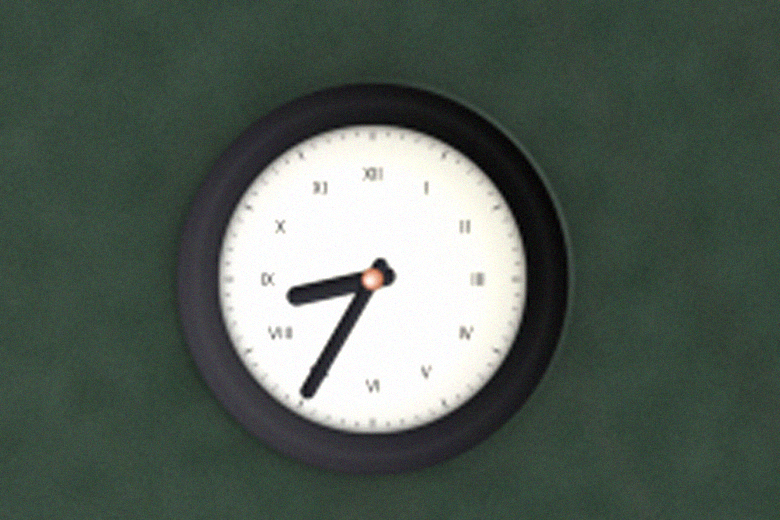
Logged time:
8,35
